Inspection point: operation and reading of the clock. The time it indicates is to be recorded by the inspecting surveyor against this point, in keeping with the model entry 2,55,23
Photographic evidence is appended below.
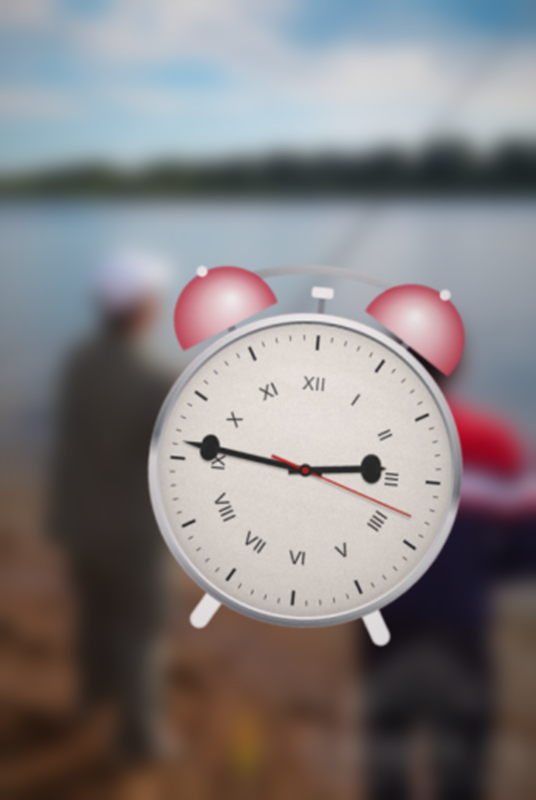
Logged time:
2,46,18
